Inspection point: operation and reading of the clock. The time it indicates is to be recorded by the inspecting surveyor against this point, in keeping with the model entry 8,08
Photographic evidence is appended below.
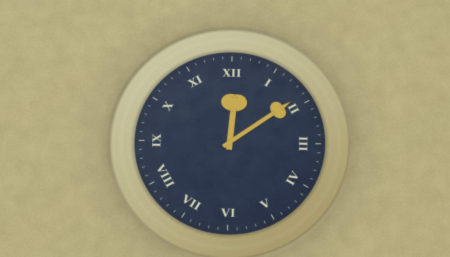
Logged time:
12,09
